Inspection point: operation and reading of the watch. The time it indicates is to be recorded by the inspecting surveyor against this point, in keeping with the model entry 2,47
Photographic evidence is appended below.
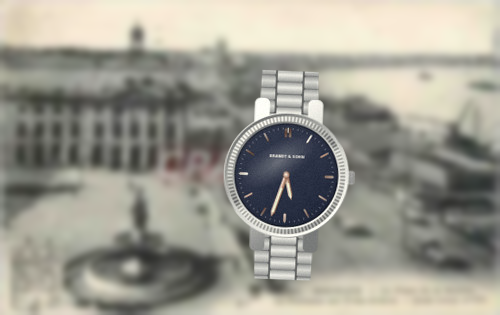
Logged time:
5,33
